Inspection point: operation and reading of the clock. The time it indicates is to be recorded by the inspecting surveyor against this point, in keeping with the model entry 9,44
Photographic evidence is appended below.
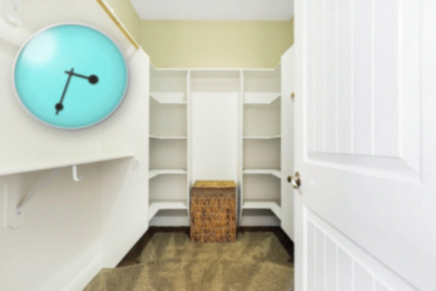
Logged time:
3,33
